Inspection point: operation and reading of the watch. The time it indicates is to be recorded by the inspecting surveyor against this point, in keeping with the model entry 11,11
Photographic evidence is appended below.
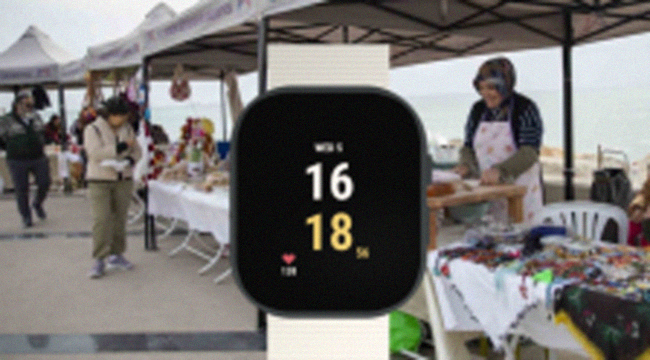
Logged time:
16,18
